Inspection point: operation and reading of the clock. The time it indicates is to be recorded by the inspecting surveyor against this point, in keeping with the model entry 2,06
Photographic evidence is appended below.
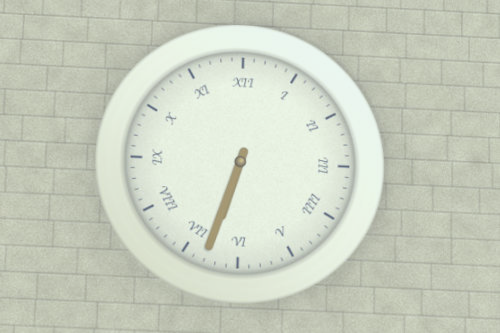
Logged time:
6,33
